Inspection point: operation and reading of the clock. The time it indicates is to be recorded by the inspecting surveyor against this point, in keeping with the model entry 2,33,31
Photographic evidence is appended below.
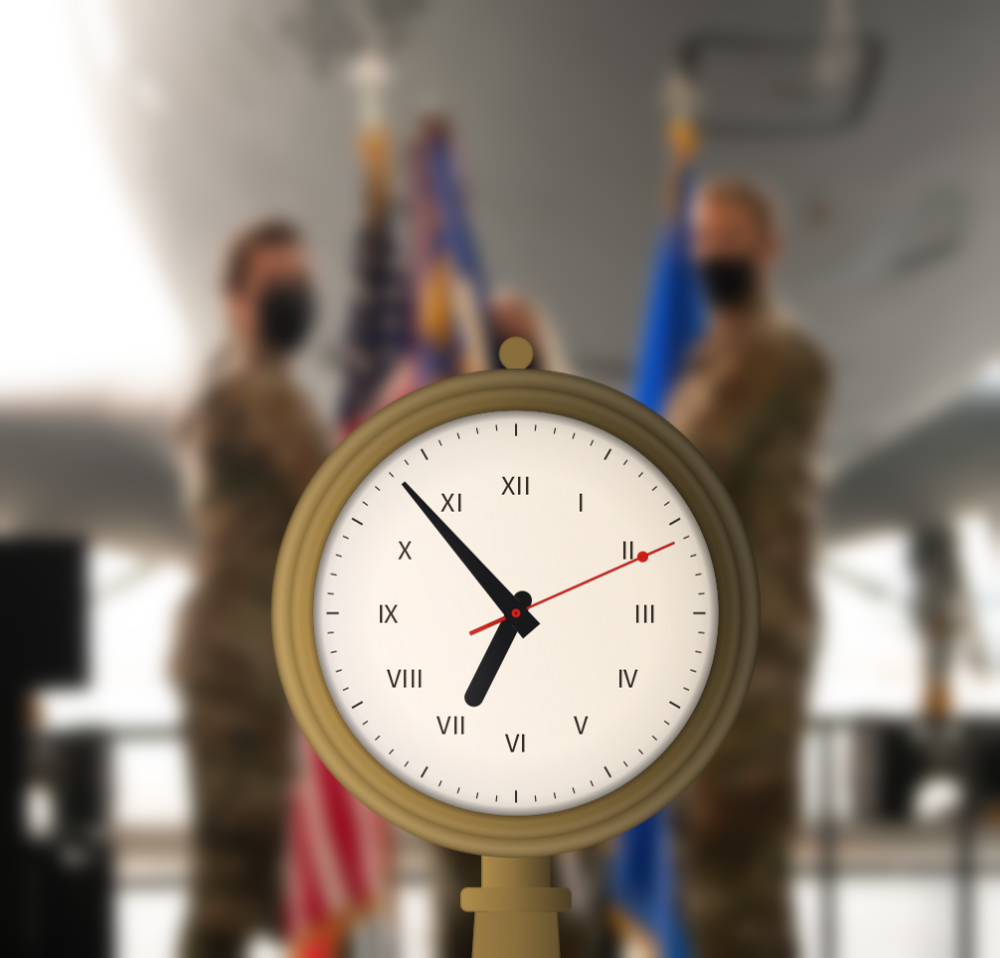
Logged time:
6,53,11
